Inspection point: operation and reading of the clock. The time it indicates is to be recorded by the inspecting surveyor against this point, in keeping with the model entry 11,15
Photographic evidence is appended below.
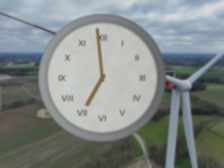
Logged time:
6,59
